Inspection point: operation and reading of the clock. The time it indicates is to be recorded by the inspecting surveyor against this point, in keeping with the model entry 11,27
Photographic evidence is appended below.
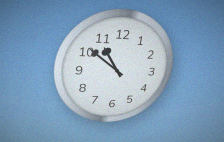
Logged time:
10,51
